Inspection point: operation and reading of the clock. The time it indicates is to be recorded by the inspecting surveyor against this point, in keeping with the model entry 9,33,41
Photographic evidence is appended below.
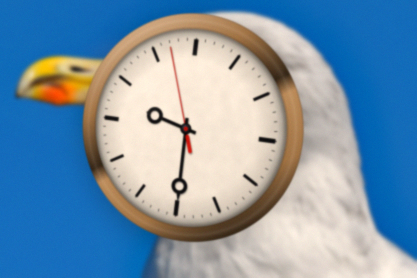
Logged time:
9,29,57
